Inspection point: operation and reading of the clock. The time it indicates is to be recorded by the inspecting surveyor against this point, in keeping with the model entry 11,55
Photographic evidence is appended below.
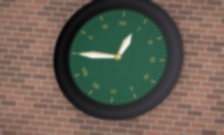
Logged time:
12,45
